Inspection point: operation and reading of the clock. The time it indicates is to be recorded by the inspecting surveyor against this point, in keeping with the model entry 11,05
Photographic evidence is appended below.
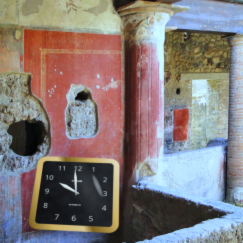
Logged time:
9,59
